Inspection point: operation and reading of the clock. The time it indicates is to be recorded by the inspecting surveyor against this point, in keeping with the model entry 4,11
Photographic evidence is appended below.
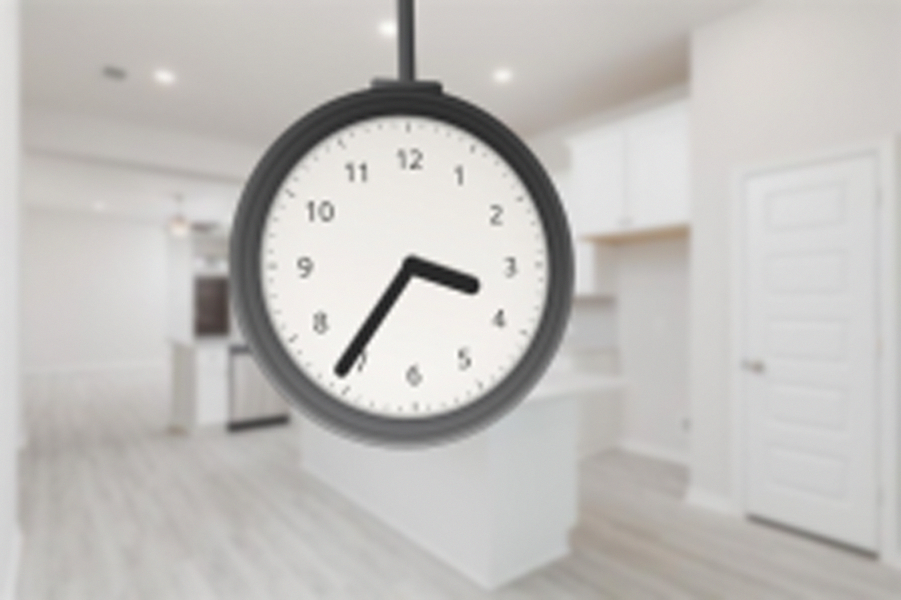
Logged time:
3,36
